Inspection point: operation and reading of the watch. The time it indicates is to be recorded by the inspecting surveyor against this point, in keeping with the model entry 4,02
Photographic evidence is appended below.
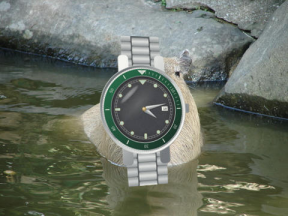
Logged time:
4,13
